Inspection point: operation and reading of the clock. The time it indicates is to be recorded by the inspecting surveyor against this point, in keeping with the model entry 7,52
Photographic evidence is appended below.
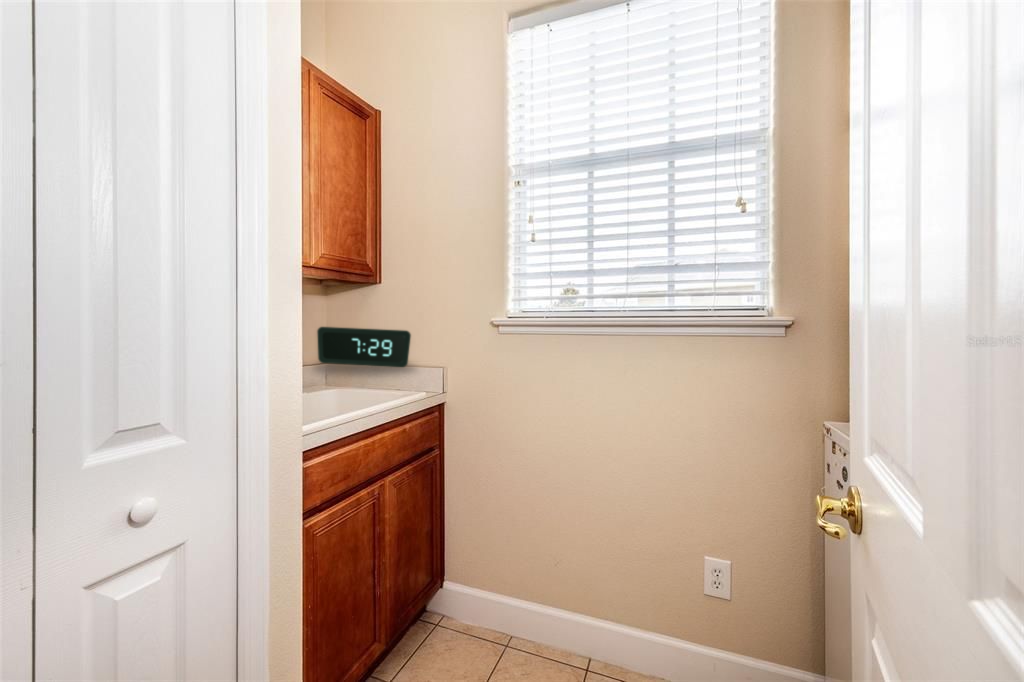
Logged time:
7,29
